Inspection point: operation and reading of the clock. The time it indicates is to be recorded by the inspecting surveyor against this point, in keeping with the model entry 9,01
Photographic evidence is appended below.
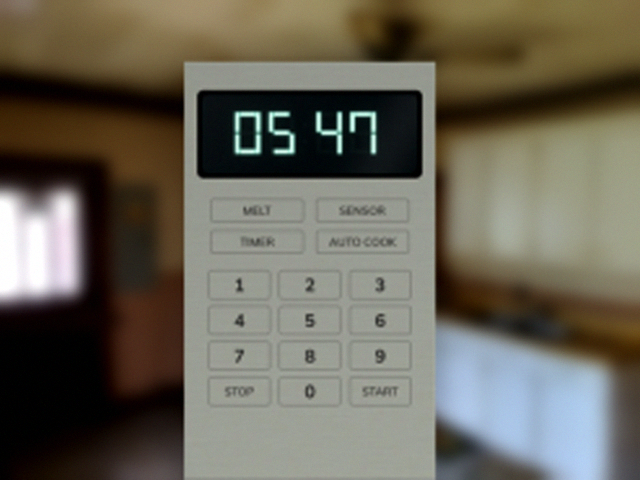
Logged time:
5,47
